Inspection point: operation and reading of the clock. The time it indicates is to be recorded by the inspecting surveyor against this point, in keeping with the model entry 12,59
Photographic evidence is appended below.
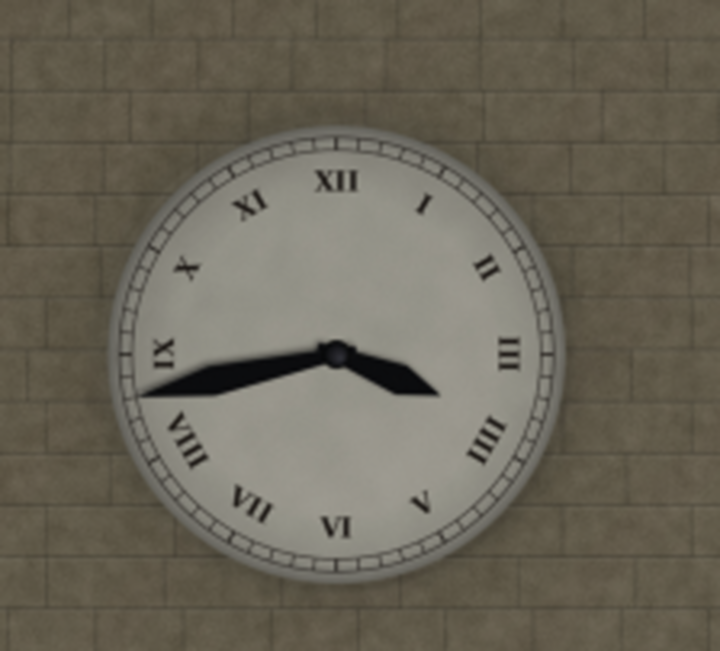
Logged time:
3,43
